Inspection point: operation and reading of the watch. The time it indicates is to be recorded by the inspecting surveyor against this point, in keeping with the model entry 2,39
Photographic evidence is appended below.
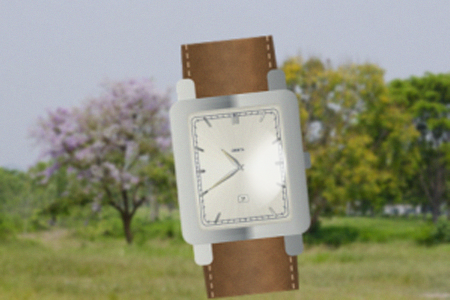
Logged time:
10,40
